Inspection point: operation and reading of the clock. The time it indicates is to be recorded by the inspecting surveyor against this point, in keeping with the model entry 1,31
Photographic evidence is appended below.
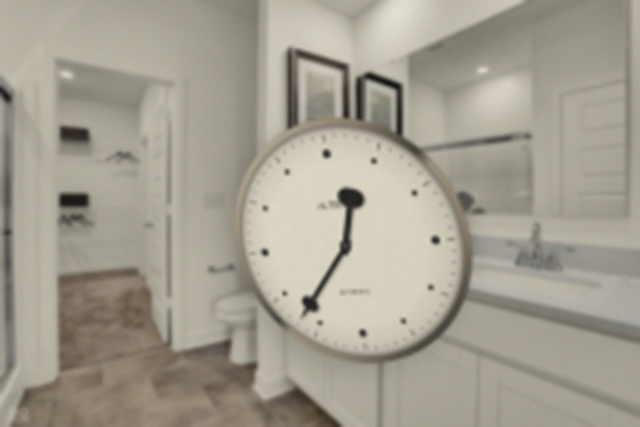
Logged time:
12,37
